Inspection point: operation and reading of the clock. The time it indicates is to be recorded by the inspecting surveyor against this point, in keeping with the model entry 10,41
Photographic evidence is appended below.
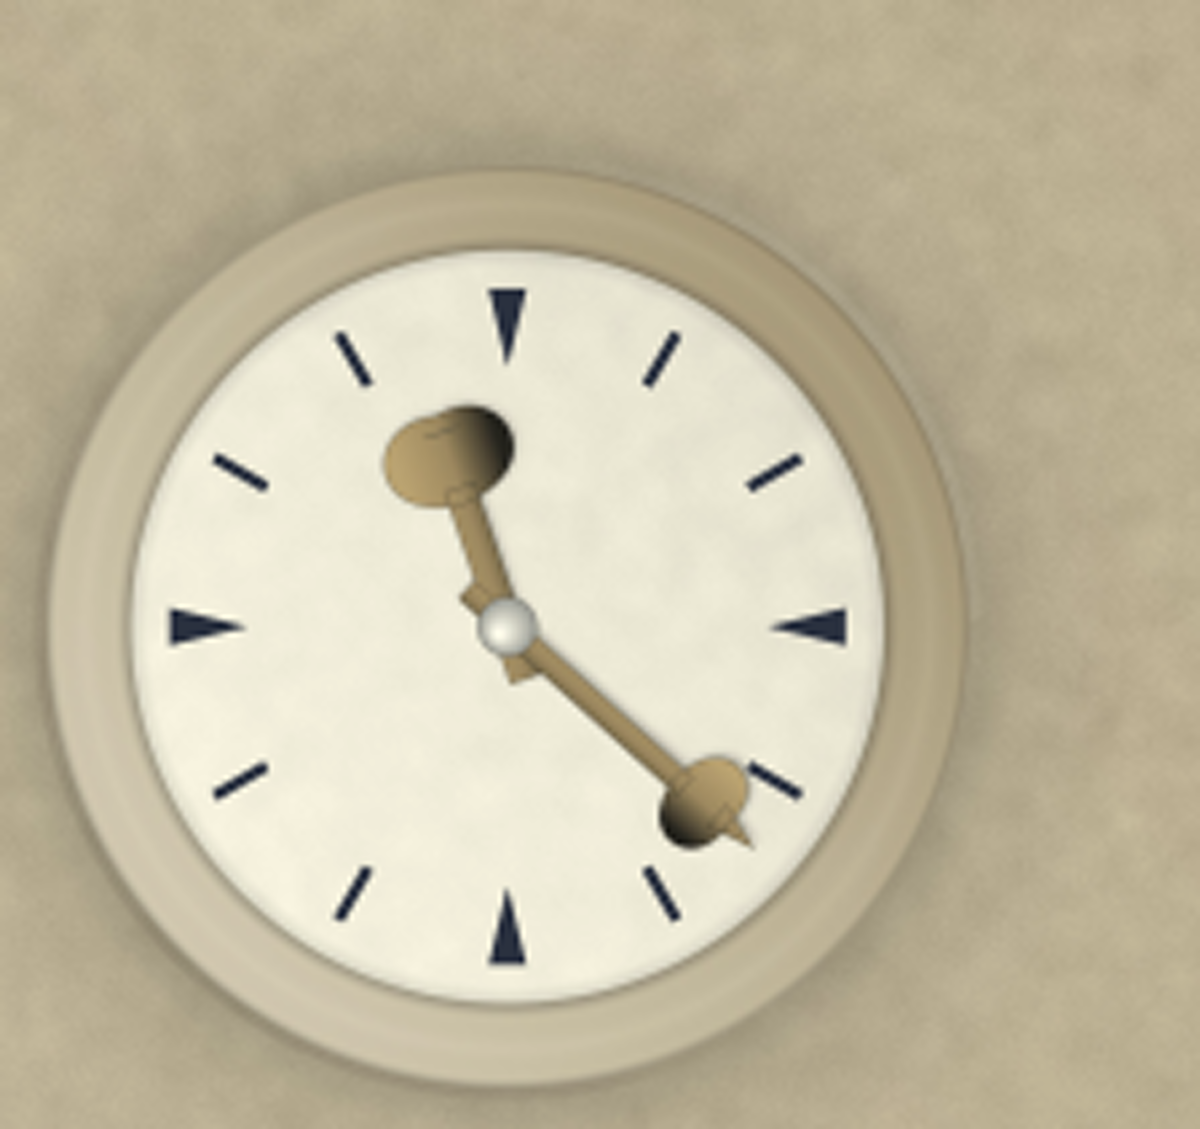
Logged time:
11,22
